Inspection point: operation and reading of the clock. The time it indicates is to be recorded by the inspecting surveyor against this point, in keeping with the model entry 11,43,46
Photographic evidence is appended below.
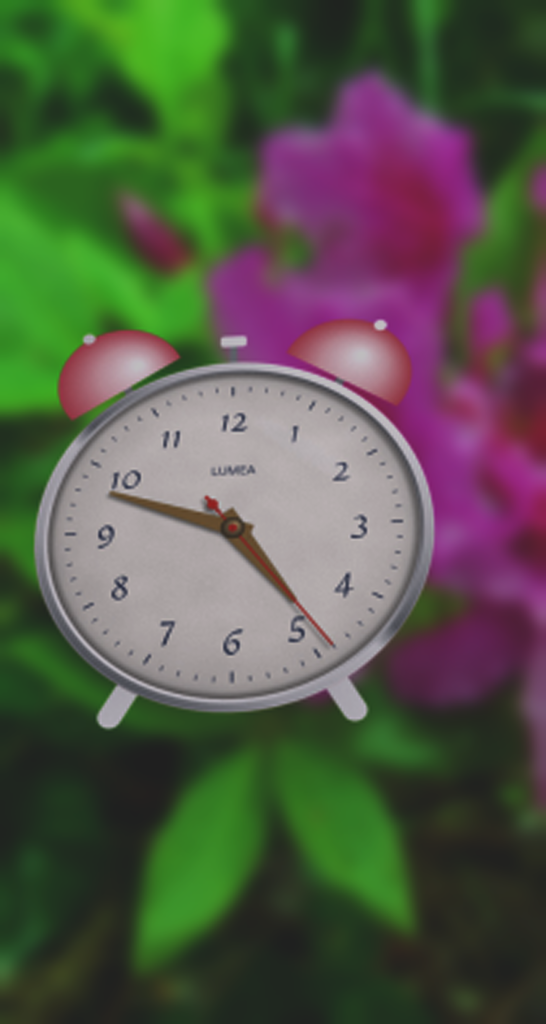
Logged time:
4,48,24
